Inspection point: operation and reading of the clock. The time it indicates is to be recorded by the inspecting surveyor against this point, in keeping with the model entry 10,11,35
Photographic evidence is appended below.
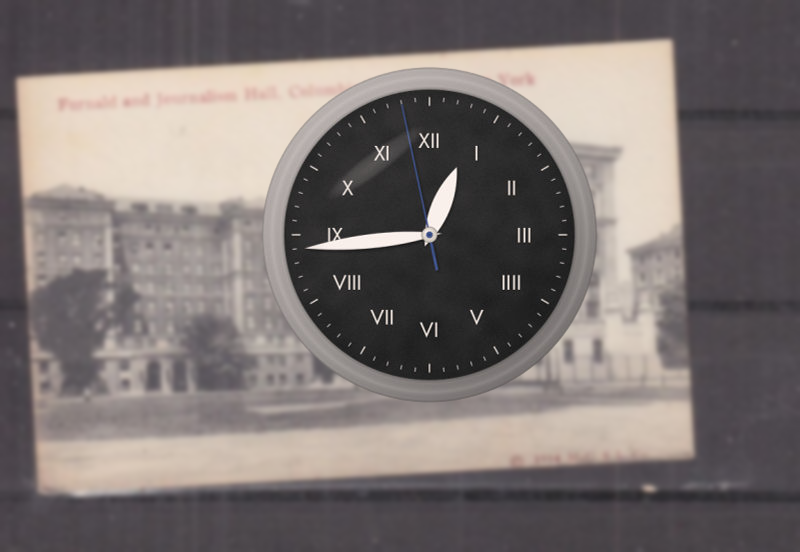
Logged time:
12,43,58
